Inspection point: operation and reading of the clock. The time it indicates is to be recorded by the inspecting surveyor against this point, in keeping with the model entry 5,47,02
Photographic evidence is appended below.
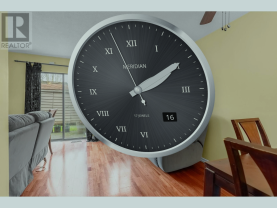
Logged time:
2,09,57
